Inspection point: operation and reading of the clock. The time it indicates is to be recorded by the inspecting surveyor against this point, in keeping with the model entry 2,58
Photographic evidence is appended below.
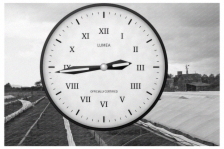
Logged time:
2,44
